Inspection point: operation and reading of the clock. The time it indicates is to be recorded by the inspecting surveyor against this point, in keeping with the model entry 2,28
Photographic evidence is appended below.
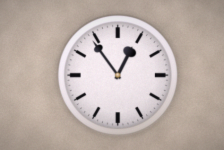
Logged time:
12,54
